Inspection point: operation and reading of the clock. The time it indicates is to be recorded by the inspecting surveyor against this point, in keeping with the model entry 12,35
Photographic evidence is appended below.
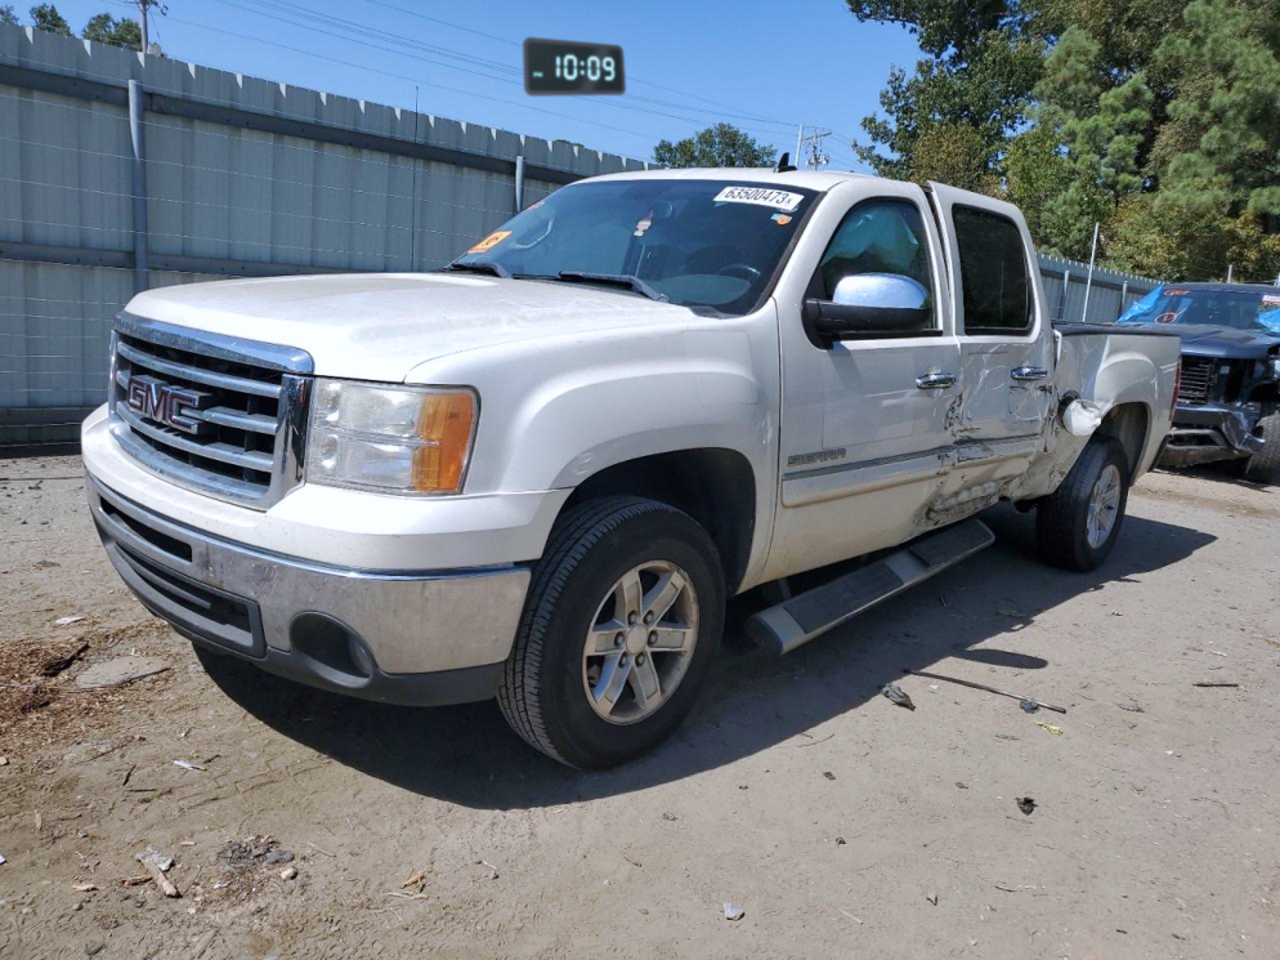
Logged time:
10,09
